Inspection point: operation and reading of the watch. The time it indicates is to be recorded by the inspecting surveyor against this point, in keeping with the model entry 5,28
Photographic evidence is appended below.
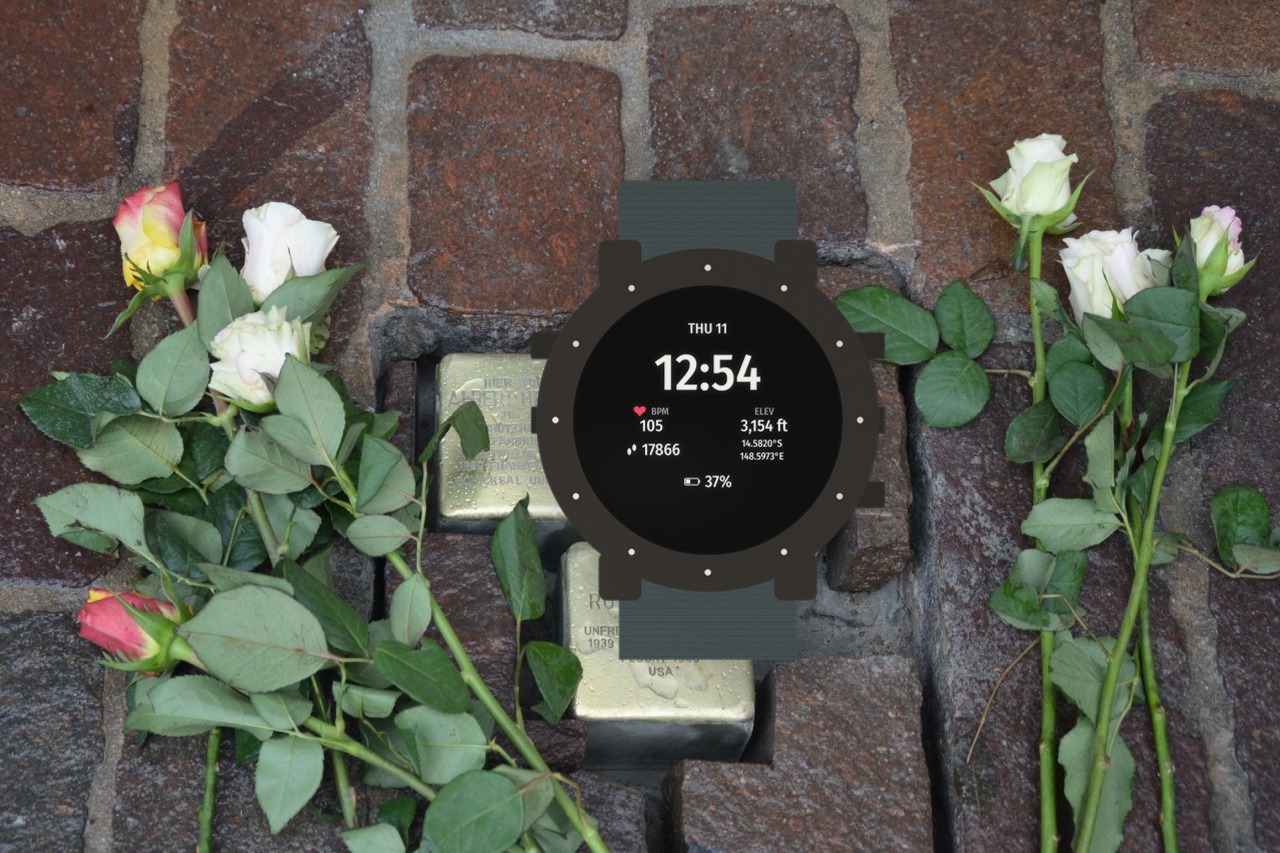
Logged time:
12,54
